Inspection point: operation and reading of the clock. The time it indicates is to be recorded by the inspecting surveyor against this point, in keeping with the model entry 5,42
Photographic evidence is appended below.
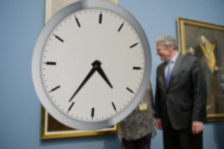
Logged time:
4,36
